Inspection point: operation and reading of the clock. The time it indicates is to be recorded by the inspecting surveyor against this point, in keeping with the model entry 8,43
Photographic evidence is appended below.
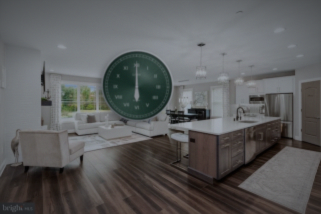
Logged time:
6,00
